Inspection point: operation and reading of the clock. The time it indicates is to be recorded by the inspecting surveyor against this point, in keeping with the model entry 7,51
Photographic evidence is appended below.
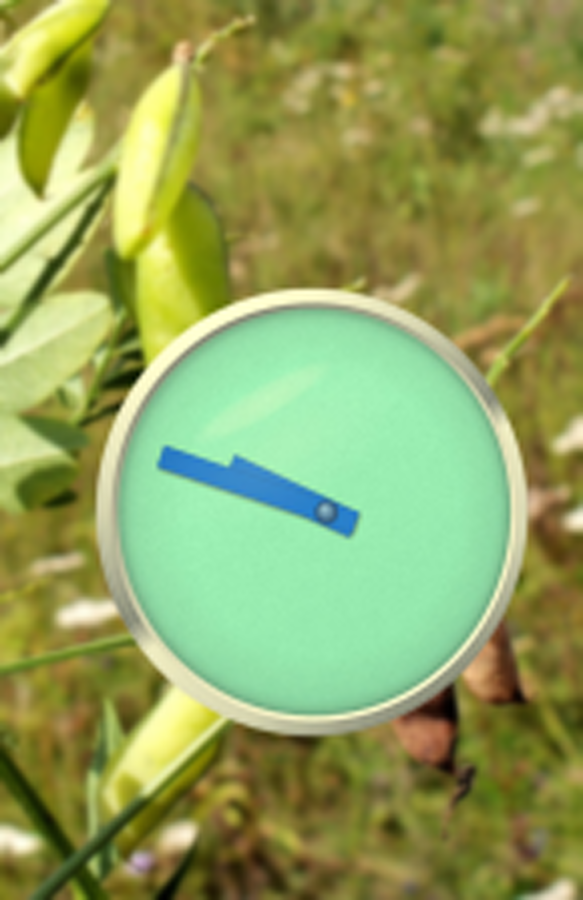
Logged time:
9,48
